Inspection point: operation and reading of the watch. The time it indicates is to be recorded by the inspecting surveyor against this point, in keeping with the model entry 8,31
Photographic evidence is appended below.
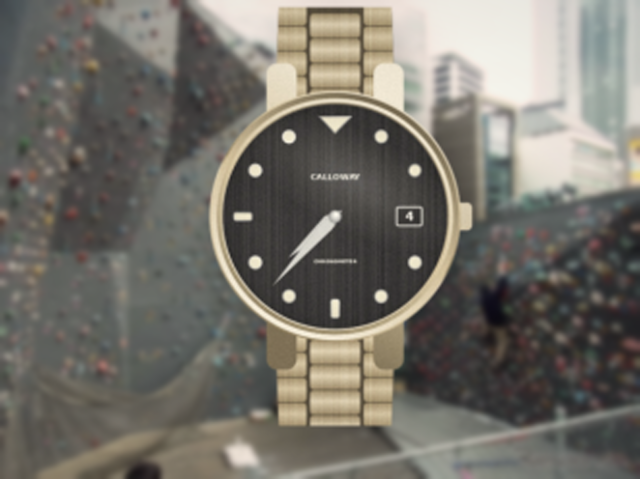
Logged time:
7,37
